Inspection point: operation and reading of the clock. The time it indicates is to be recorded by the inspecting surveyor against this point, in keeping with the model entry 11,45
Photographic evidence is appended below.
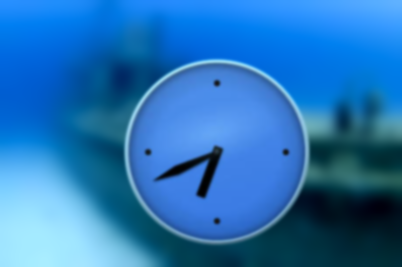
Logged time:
6,41
